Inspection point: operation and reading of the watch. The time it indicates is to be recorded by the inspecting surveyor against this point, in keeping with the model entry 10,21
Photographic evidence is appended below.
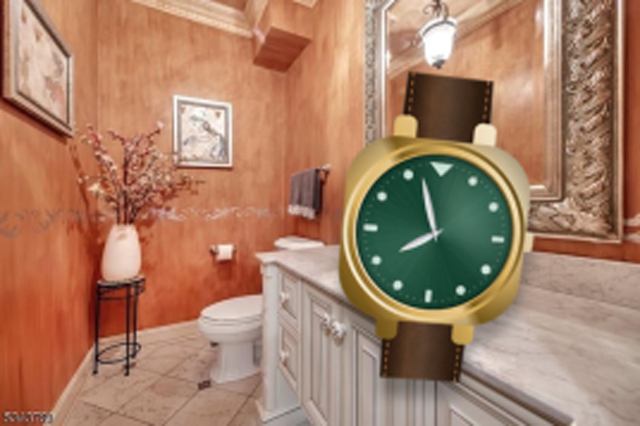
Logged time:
7,57
